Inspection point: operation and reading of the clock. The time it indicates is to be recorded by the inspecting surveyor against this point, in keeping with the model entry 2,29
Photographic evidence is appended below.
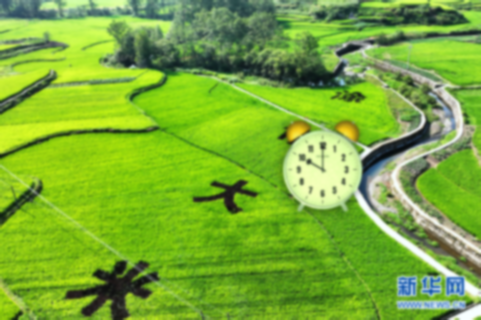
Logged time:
10,00
